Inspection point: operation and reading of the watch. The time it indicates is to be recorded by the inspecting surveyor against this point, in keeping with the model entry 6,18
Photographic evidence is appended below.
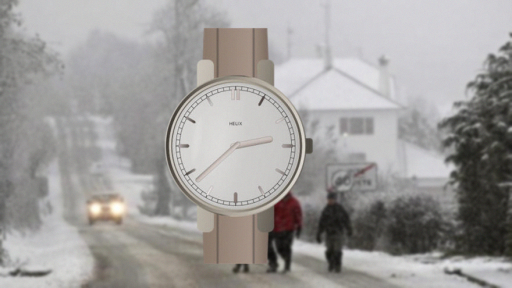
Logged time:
2,38
